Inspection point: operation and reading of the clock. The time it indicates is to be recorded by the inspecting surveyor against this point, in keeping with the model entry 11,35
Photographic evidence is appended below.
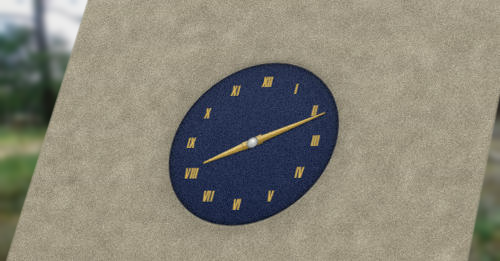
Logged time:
8,11
